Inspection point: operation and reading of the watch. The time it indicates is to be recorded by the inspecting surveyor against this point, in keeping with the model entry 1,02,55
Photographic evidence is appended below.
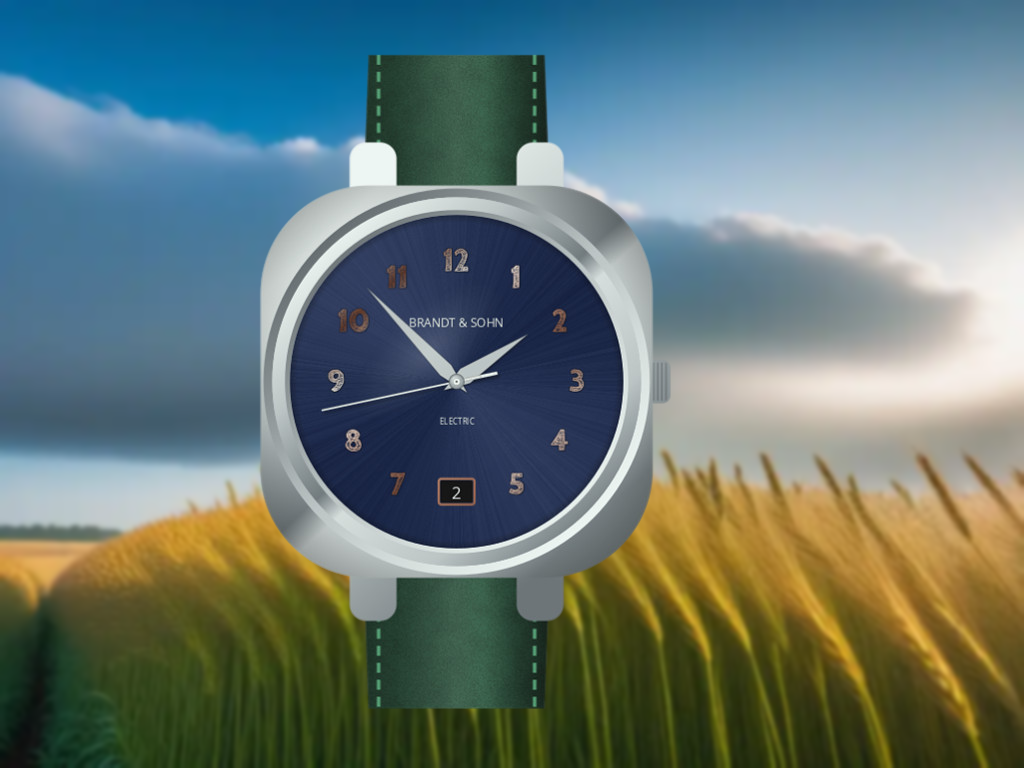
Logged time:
1,52,43
